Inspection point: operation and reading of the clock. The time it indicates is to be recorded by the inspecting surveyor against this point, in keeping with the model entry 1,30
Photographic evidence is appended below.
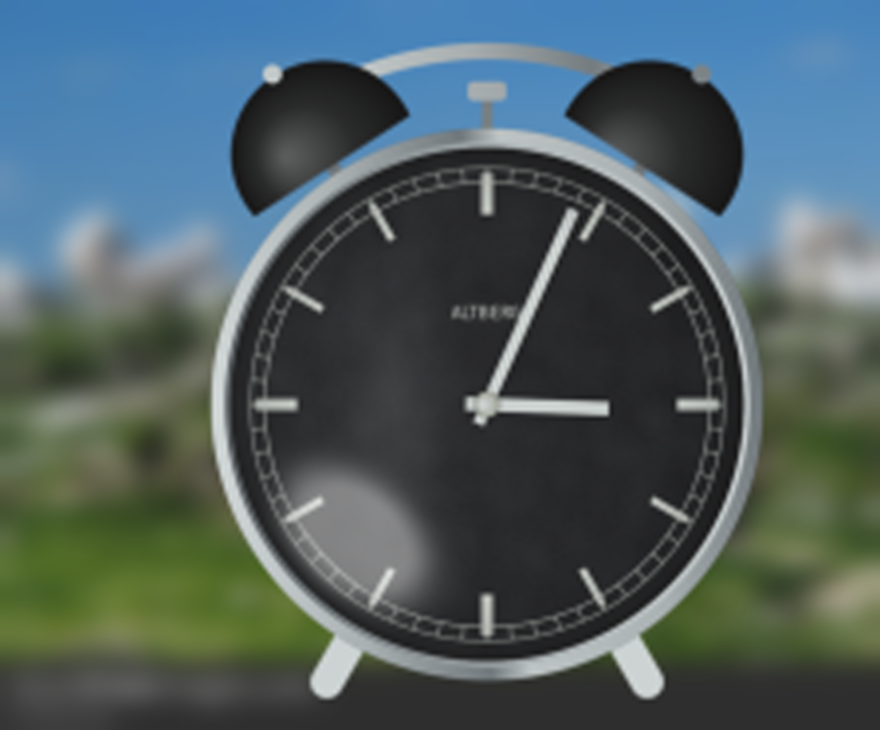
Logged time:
3,04
